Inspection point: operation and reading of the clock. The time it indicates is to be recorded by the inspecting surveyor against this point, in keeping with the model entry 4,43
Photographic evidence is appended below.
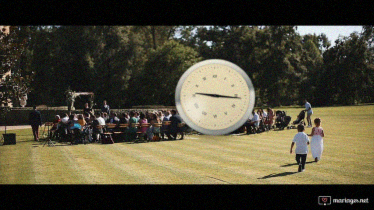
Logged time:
9,16
